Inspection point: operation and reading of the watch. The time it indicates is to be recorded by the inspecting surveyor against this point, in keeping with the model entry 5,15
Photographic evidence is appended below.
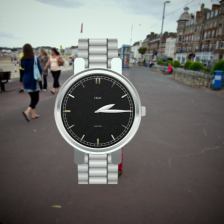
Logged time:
2,15
